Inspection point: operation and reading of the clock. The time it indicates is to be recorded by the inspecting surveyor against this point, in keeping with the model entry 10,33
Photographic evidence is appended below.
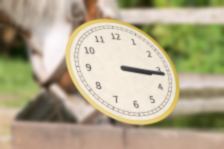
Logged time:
3,16
